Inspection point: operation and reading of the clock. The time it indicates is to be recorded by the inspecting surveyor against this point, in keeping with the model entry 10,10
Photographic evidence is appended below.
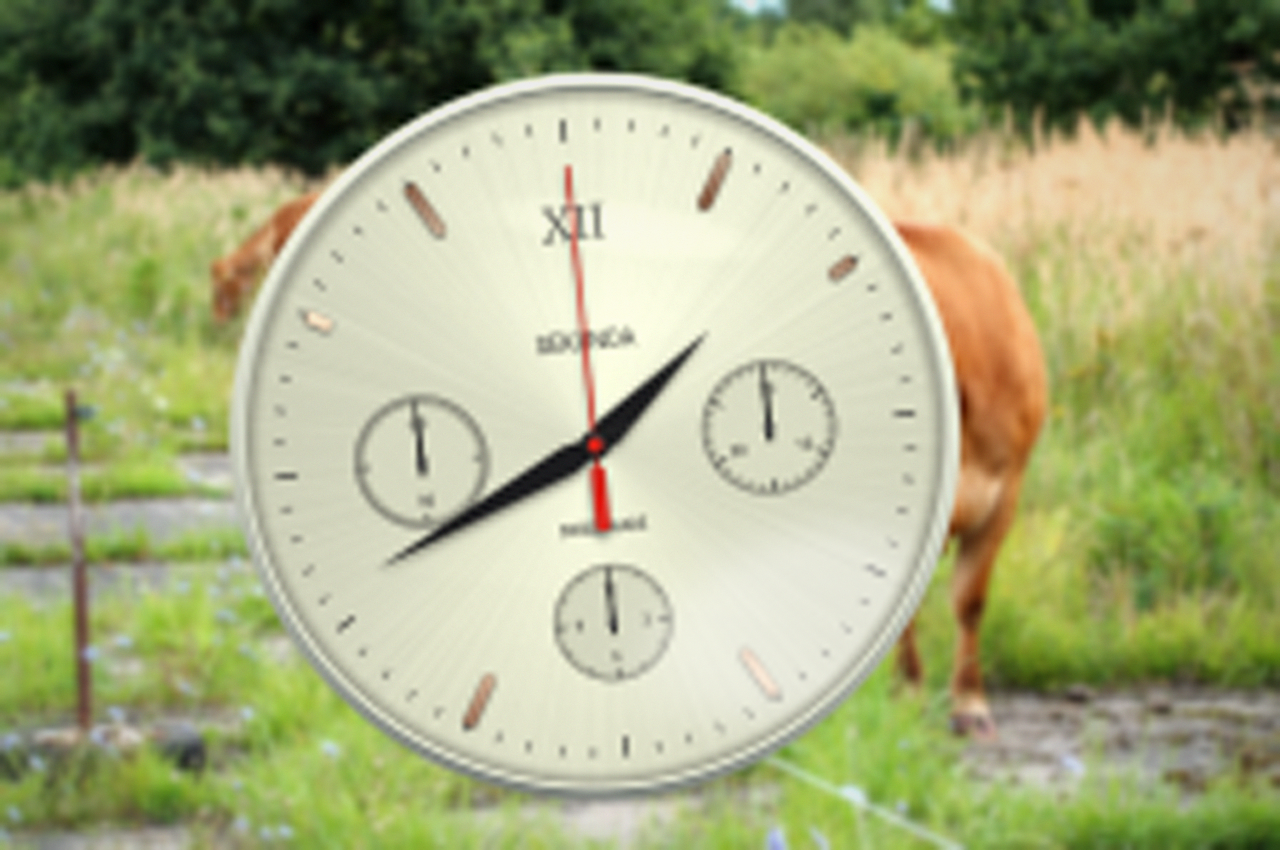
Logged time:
1,41
